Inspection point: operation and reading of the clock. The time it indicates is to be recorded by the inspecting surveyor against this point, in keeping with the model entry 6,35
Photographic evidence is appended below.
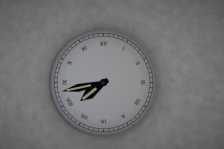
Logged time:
7,43
